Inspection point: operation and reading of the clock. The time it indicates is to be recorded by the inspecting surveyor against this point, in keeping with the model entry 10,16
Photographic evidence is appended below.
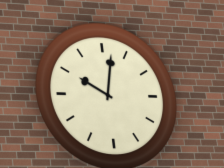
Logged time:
10,02
